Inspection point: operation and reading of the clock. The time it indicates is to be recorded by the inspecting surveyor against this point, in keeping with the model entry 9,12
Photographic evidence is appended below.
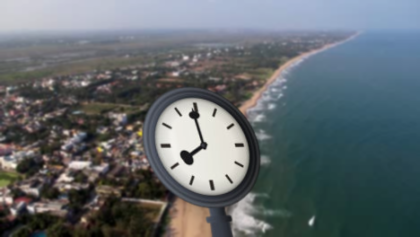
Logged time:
7,59
